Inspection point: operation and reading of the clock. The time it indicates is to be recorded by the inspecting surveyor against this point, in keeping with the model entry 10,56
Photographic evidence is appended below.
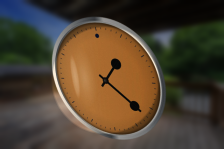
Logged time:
1,22
